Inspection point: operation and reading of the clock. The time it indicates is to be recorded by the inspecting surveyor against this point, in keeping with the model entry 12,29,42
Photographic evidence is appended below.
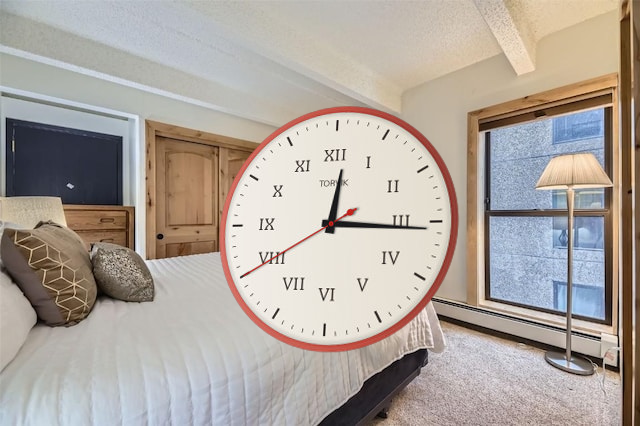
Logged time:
12,15,40
